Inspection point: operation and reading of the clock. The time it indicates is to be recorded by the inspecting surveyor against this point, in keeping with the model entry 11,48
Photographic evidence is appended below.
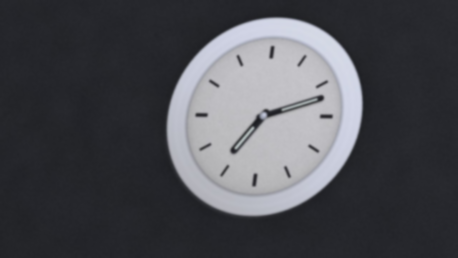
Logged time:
7,12
